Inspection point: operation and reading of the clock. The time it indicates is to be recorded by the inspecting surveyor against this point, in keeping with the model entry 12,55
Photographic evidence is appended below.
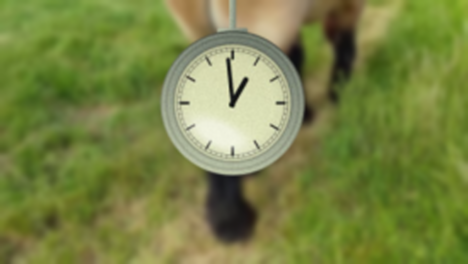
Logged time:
12,59
